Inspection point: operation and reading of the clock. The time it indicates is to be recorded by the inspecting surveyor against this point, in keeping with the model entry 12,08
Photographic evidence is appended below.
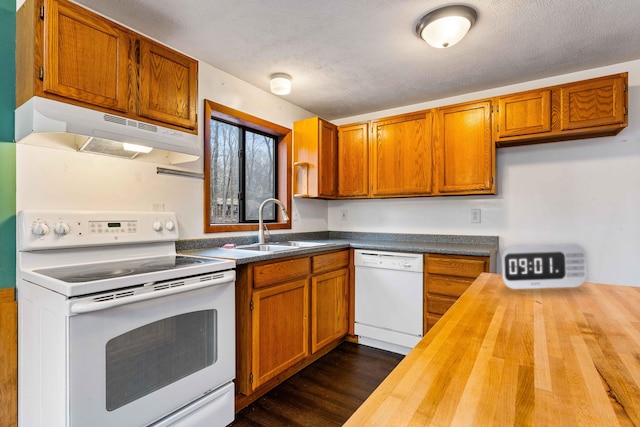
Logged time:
9,01
